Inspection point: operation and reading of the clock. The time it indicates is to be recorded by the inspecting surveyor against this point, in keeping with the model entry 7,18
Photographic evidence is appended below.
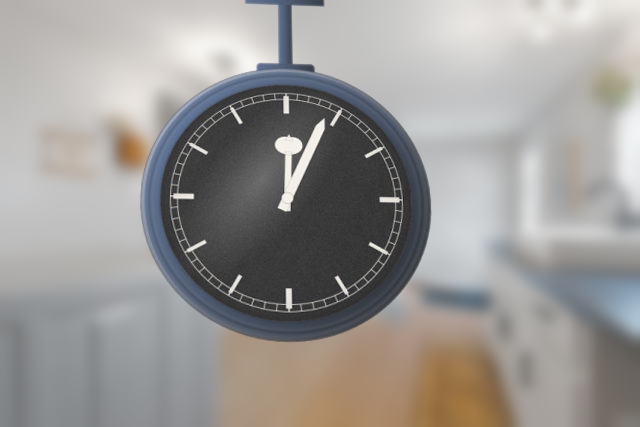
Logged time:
12,04
